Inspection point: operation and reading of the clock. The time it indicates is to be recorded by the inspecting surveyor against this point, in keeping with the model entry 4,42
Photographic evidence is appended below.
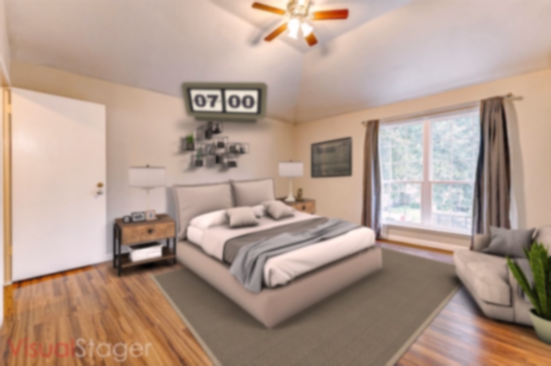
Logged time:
7,00
